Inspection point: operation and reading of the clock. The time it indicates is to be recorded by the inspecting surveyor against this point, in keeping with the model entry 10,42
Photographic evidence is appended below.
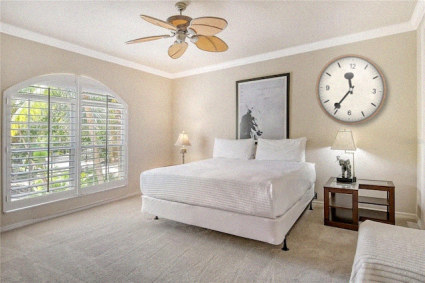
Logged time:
11,36
